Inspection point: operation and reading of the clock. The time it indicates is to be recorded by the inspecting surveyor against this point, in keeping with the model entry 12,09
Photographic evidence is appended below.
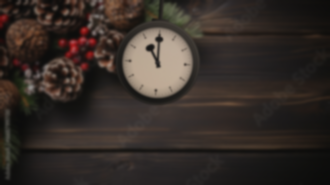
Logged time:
11,00
